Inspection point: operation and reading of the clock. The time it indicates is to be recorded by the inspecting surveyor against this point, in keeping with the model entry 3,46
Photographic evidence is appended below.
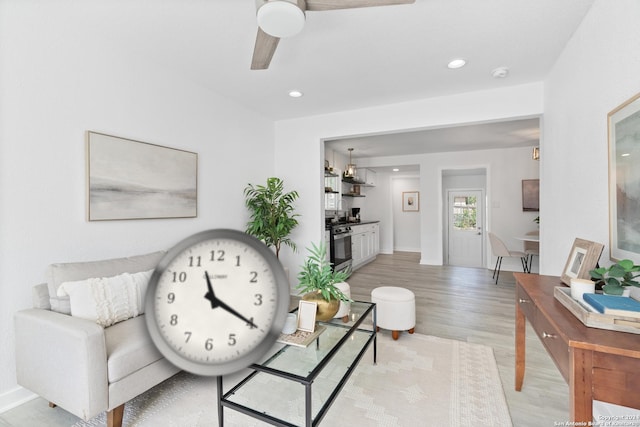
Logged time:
11,20
